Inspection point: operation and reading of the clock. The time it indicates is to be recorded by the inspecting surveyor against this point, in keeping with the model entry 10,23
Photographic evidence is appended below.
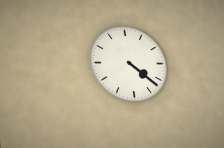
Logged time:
4,22
